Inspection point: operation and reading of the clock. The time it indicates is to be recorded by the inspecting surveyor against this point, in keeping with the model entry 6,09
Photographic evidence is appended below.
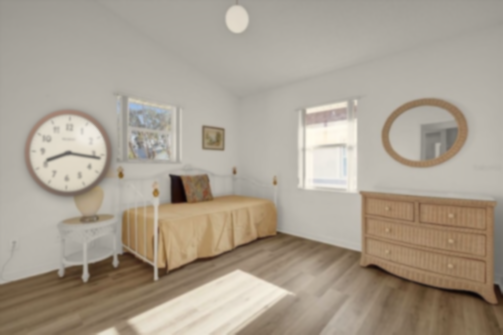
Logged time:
8,16
